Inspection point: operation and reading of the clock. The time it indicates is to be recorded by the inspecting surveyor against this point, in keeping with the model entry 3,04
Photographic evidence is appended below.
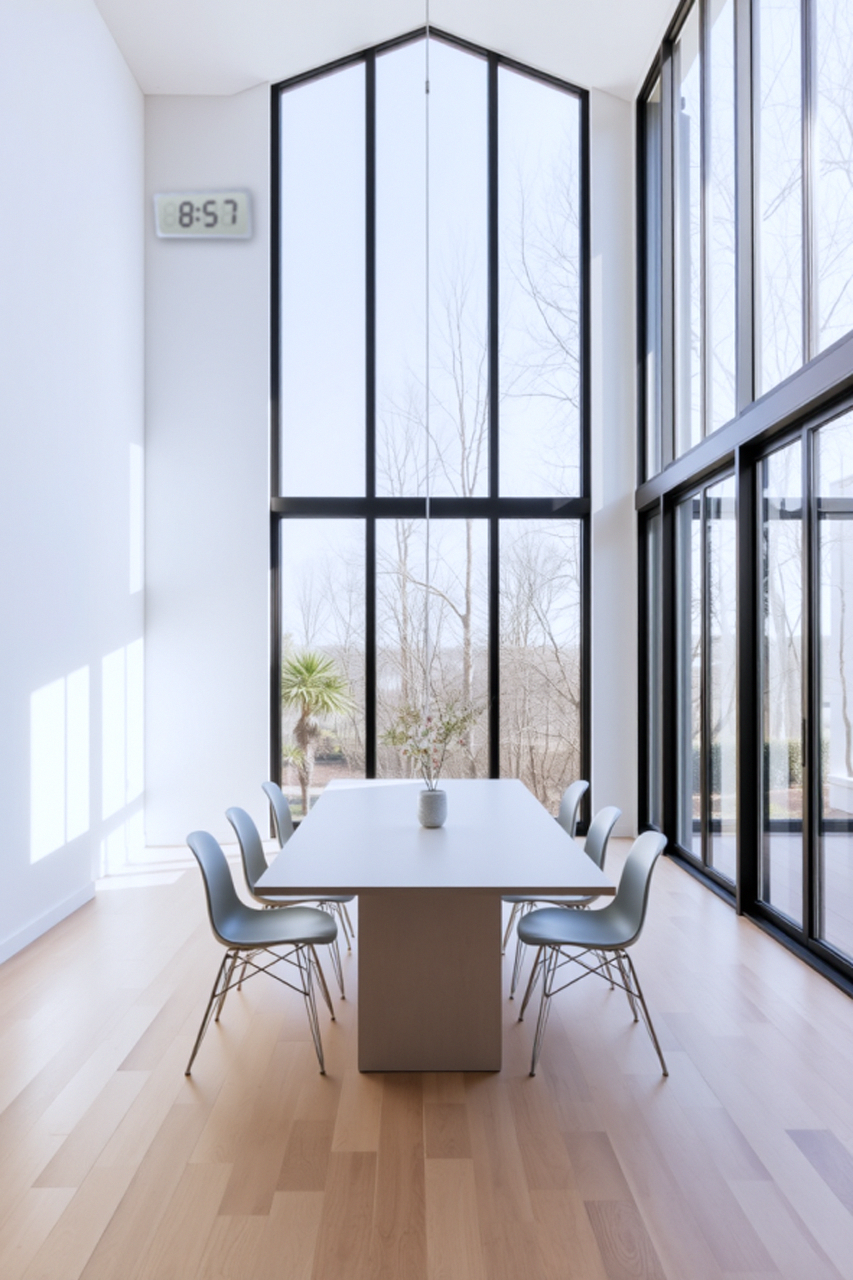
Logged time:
8,57
